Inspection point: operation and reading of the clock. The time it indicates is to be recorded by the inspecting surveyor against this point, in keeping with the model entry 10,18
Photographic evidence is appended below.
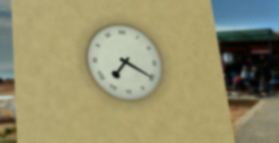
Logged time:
7,20
